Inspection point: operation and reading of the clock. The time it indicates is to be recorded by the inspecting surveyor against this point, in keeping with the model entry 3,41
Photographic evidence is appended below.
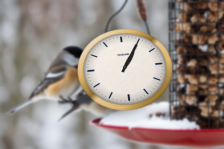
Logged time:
1,05
